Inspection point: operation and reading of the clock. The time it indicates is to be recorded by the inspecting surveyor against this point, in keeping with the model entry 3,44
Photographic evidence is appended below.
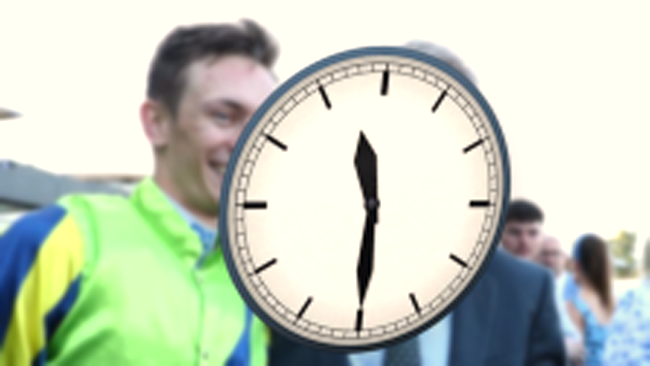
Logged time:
11,30
